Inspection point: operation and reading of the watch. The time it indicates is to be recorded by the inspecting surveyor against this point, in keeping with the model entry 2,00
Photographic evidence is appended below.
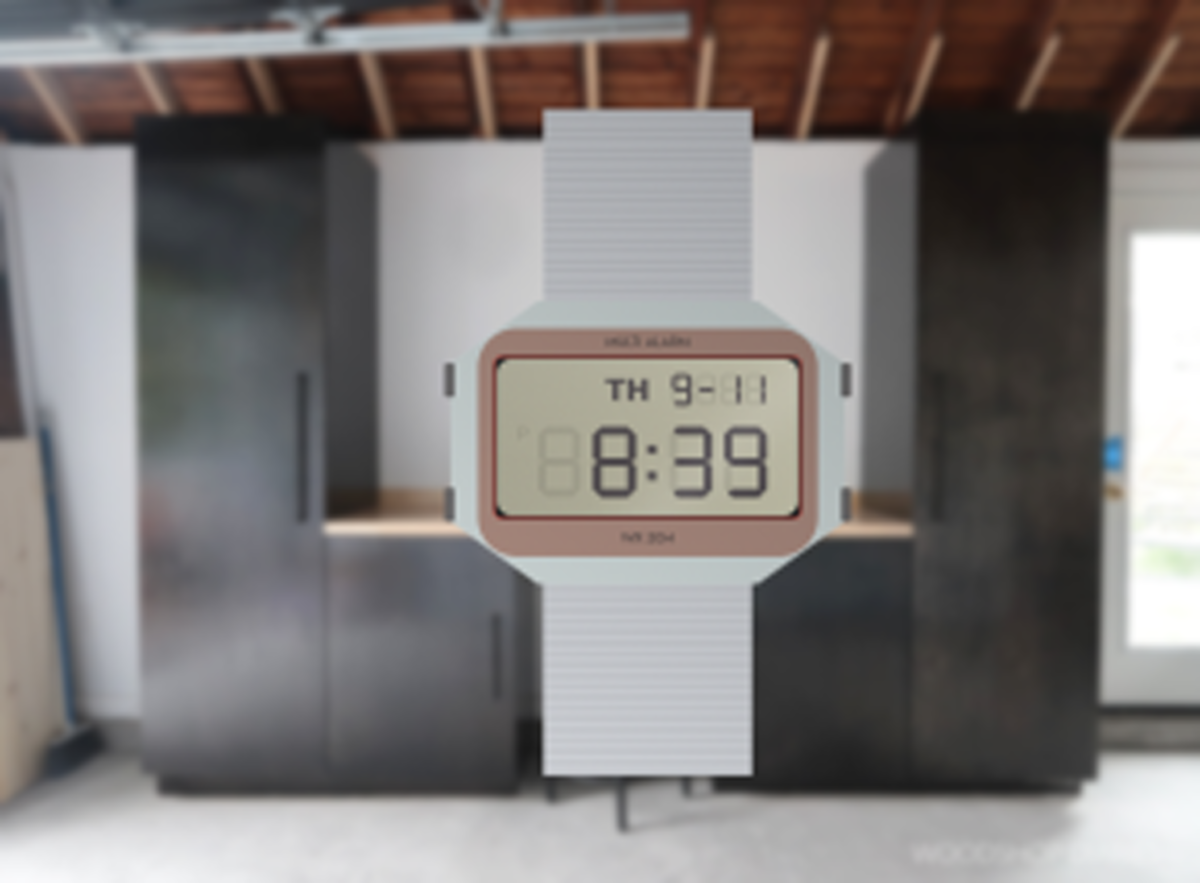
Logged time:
8,39
